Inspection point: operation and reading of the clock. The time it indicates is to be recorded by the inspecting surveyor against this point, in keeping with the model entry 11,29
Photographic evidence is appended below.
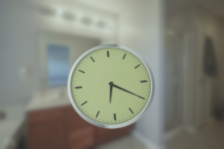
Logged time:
6,20
